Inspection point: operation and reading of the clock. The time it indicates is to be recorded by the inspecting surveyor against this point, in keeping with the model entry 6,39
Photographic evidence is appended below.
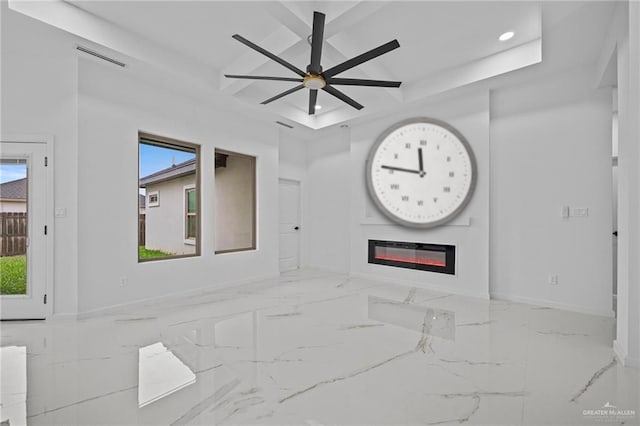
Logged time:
11,46
